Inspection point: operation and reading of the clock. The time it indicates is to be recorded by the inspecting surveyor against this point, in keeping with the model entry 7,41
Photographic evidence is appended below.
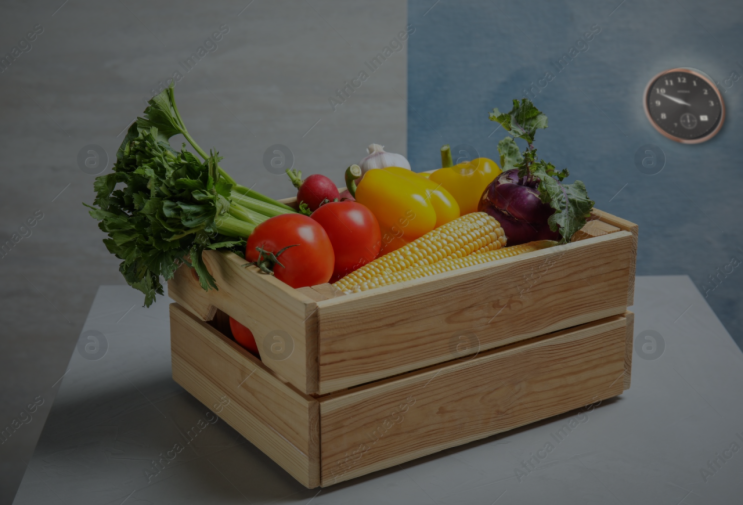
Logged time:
9,49
